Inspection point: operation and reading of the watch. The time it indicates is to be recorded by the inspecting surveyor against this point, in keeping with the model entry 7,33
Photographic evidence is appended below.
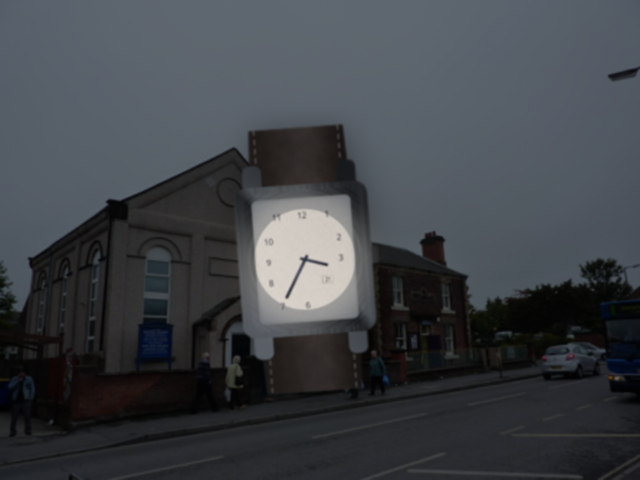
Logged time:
3,35
